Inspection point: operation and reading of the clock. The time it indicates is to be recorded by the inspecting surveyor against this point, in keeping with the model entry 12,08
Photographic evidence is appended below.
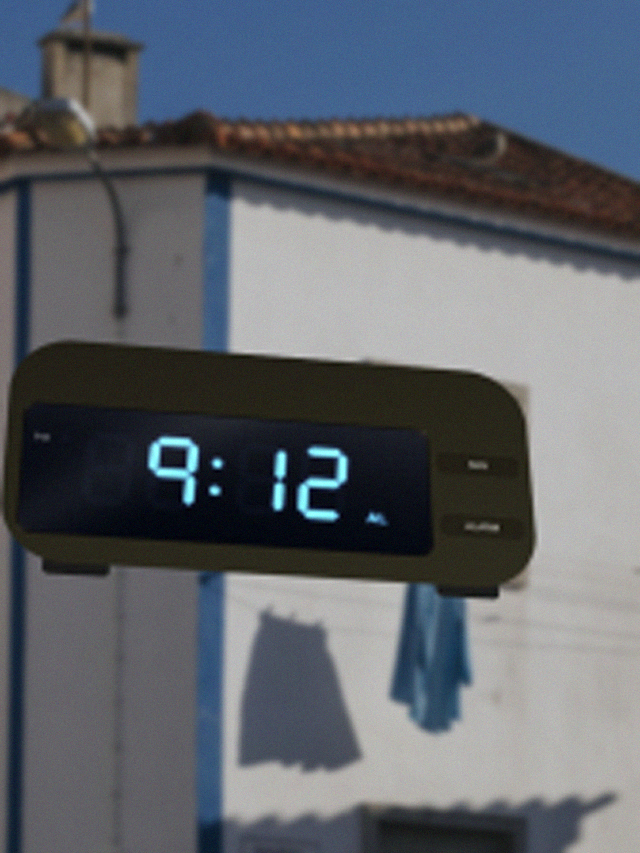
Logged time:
9,12
